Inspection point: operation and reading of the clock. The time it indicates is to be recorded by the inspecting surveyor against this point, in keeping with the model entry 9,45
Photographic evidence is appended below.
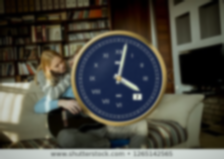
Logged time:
4,02
